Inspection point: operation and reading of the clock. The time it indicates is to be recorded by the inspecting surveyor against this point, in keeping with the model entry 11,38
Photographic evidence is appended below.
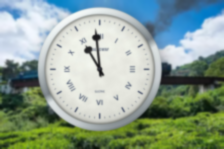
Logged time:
10,59
